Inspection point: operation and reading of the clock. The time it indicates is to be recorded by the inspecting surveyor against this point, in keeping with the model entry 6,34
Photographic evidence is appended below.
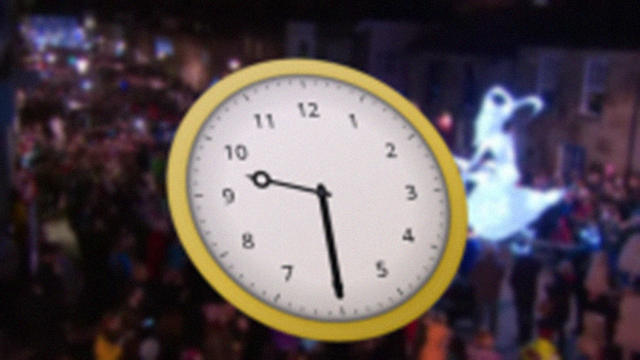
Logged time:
9,30
